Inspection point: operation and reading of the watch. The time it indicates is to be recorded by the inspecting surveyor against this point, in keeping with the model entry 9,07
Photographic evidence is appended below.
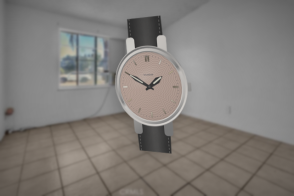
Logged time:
1,50
